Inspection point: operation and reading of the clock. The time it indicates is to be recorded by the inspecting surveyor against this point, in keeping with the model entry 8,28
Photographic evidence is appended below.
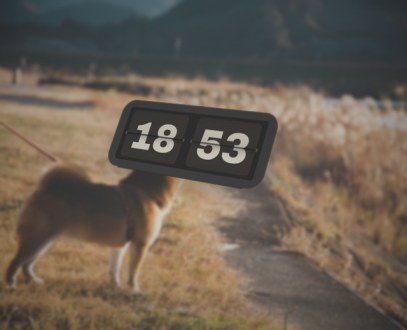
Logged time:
18,53
